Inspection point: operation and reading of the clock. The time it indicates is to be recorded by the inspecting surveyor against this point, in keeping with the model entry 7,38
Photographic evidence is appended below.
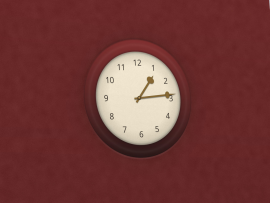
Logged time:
1,14
